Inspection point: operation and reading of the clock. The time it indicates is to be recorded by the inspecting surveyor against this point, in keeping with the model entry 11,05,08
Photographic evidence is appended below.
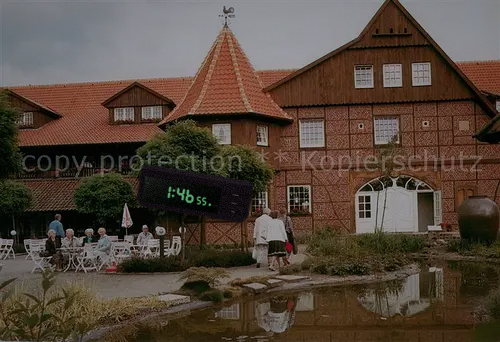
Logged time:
1,46,55
